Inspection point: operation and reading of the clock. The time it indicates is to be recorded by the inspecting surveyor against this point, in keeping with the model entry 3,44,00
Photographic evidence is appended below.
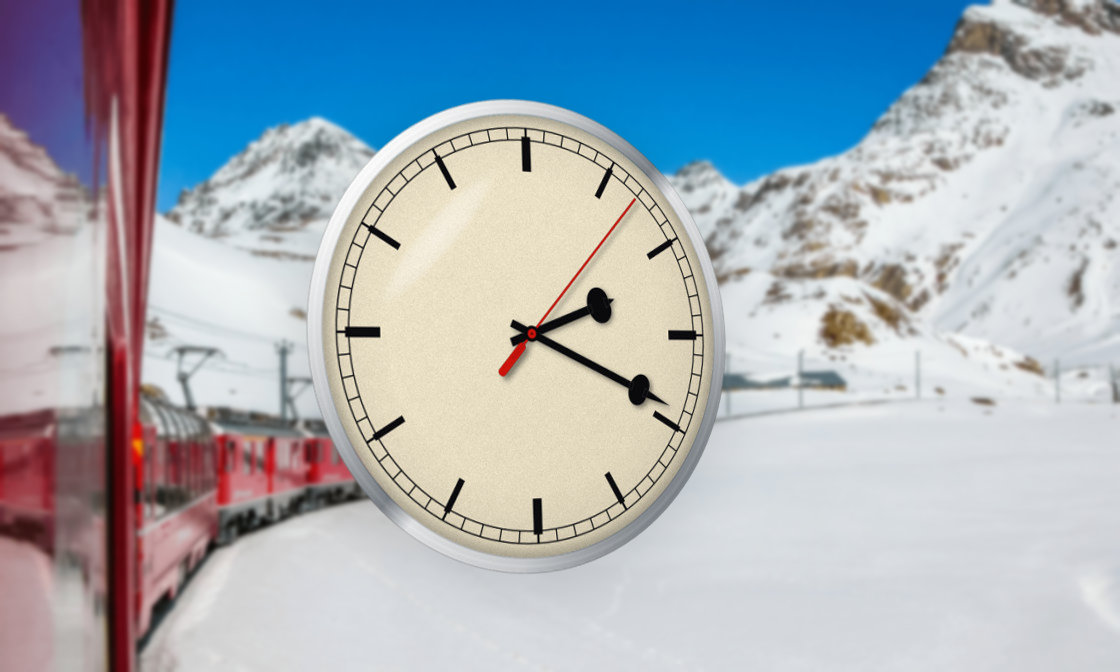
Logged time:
2,19,07
